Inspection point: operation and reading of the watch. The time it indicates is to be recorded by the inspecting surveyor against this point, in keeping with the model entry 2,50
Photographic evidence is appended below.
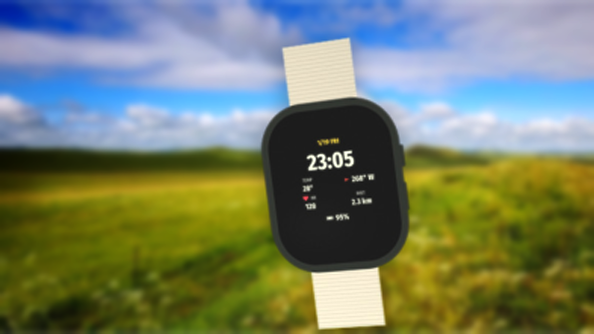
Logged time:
23,05
